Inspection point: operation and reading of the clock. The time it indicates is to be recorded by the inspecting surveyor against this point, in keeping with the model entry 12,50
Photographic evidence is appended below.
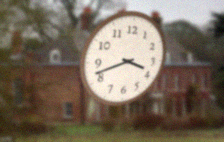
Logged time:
3,42
